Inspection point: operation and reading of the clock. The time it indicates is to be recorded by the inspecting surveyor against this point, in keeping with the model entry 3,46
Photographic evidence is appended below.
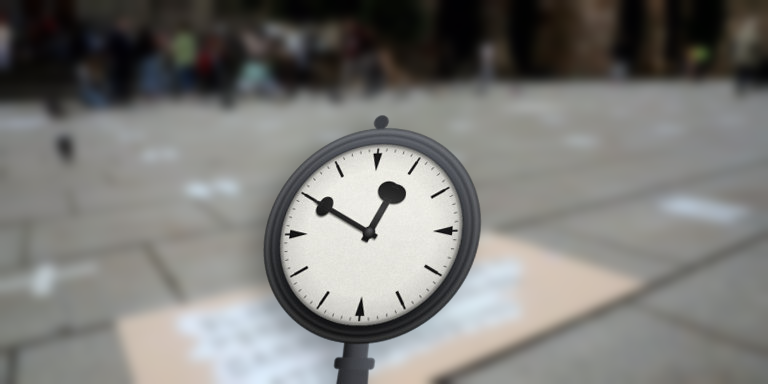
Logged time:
12,50
